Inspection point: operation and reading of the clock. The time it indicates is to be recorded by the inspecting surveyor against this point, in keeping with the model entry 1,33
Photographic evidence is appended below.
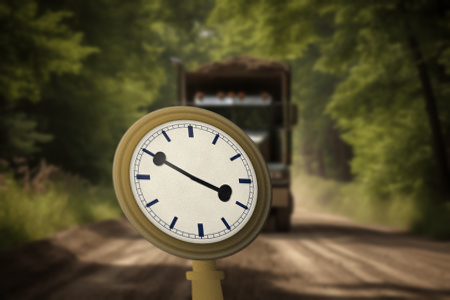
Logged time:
3,50
